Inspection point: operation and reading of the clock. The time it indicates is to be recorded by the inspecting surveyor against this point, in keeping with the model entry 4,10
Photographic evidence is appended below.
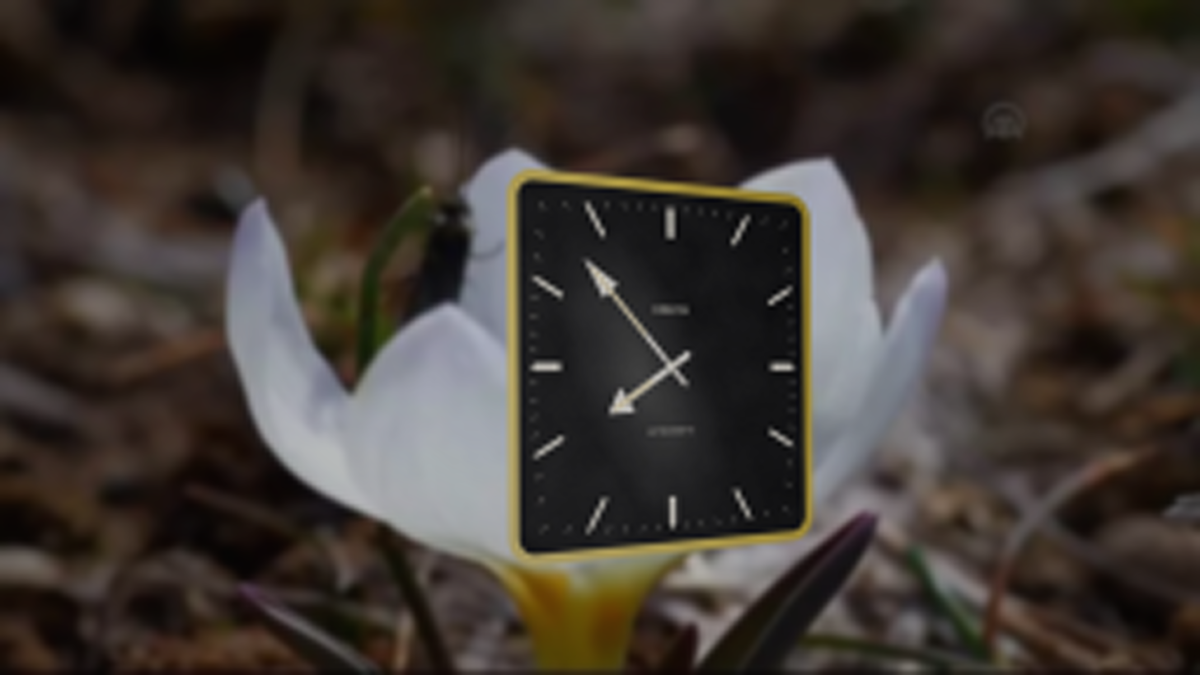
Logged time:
7,53
